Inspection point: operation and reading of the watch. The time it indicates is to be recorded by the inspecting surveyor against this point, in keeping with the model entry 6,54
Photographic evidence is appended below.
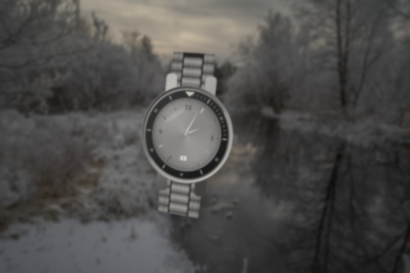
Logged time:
2,04
